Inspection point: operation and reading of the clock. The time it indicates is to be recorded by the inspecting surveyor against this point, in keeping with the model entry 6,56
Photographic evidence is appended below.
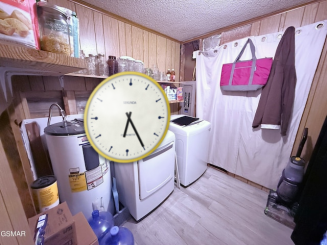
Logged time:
6,25
